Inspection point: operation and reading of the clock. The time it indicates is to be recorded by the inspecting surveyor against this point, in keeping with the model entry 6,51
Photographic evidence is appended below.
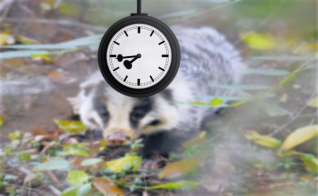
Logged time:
7,44
